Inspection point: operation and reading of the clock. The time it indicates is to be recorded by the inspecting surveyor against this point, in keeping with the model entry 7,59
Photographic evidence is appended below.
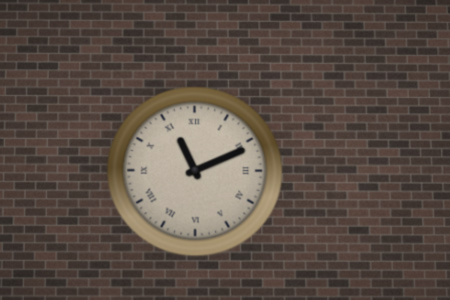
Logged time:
11,11
